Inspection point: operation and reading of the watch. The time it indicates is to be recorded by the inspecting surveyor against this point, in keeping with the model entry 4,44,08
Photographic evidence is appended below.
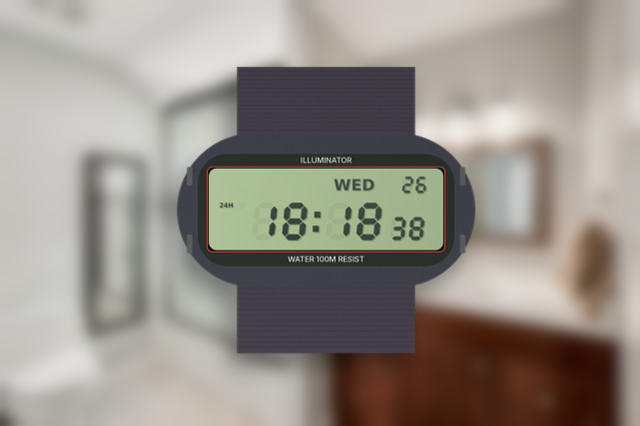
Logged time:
18,18,38
